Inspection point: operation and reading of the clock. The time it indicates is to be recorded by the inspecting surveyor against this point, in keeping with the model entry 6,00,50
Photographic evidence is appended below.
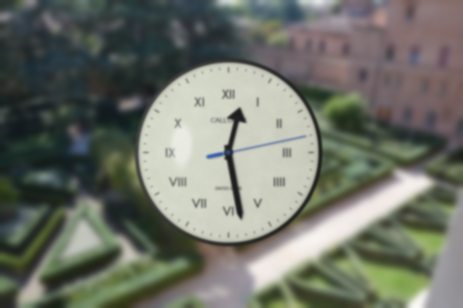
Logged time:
12,28,13
